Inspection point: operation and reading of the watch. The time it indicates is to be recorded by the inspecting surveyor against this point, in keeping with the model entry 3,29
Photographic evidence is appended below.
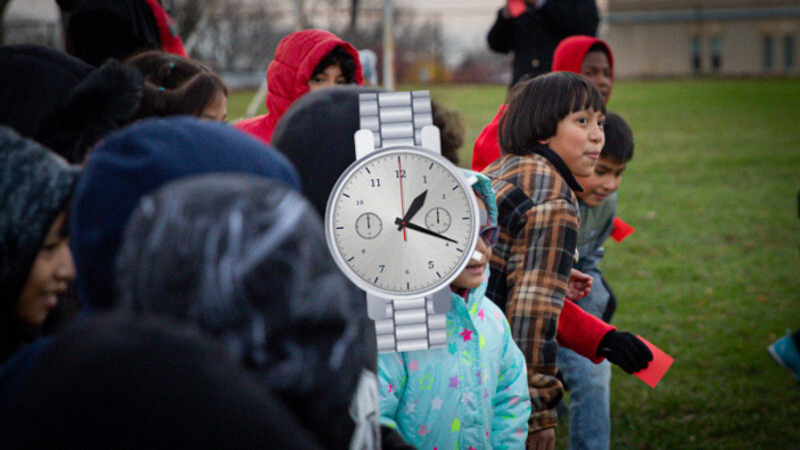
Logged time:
1,19
